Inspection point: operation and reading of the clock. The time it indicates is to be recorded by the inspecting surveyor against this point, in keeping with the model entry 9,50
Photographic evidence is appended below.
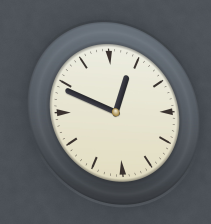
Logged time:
12,49
